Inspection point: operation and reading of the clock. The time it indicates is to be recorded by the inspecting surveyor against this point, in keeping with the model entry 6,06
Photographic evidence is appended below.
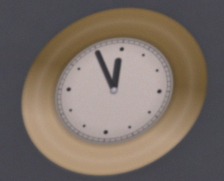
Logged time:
11,55
